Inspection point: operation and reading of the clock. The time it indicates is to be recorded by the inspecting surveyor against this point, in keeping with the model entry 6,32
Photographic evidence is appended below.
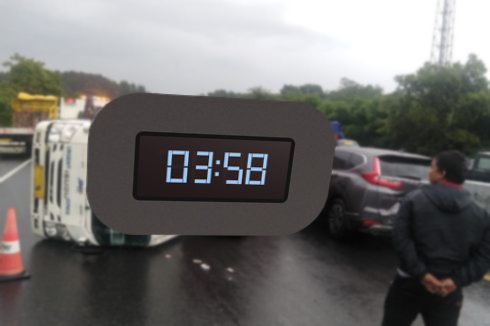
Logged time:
3,58
